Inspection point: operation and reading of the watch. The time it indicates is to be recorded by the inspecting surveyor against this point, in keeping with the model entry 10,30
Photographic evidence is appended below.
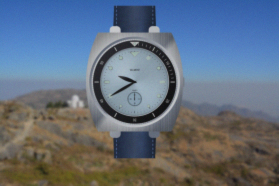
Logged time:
9,40
